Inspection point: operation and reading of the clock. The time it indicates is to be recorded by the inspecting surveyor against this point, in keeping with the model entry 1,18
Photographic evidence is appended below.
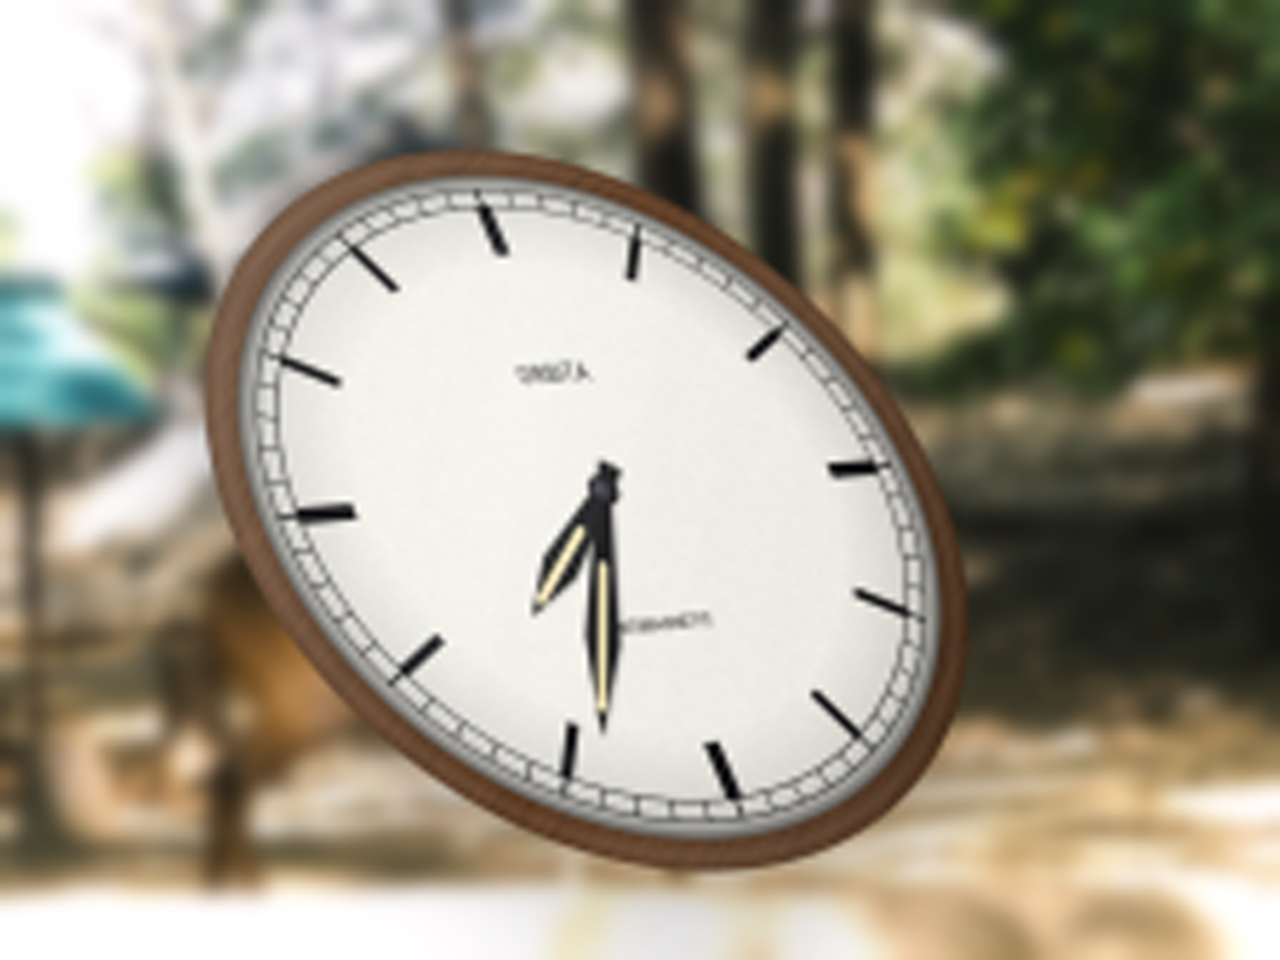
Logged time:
7,34
